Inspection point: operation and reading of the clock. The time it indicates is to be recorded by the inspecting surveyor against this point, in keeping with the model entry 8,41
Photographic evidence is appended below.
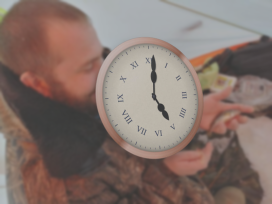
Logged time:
5,01
